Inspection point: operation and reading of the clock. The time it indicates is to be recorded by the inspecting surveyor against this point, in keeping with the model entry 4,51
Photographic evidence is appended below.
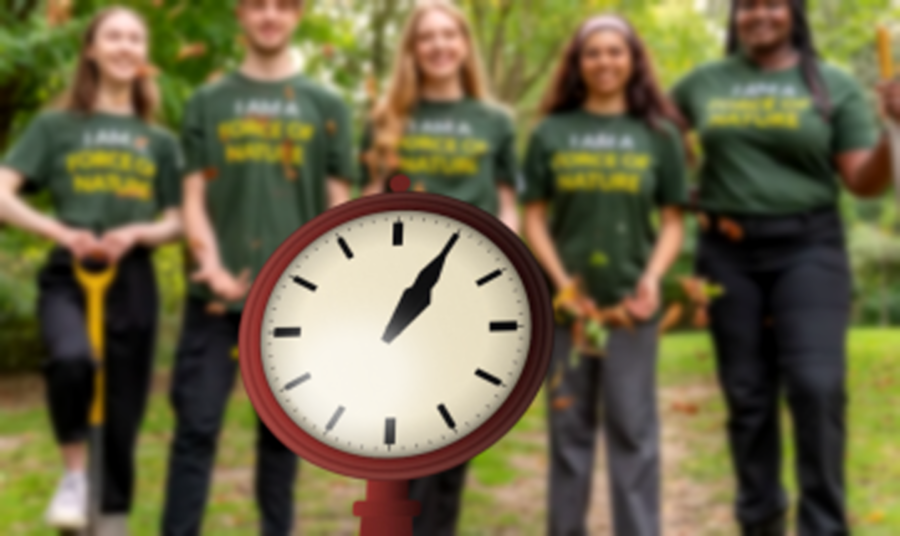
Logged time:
1,05
